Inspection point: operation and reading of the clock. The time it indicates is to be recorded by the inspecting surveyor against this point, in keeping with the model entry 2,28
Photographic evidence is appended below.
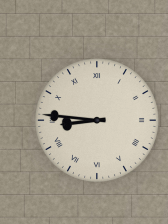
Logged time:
8,46
